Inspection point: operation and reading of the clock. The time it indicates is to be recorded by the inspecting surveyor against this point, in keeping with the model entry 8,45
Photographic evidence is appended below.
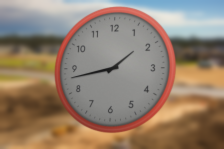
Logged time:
1,43
